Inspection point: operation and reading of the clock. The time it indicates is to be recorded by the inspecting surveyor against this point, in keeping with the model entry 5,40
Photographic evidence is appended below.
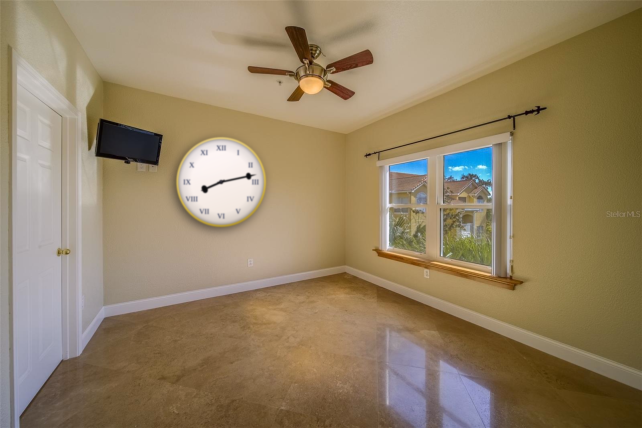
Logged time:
8,13
